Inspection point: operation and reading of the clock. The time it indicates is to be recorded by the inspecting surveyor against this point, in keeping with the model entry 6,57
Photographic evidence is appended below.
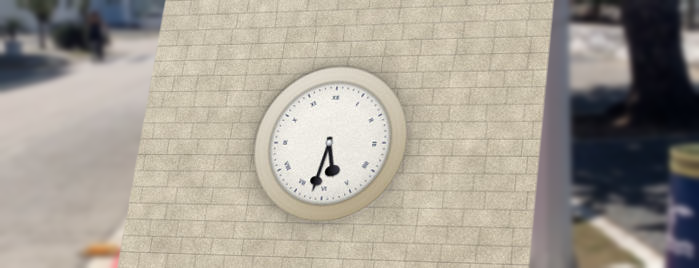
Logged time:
5,32
